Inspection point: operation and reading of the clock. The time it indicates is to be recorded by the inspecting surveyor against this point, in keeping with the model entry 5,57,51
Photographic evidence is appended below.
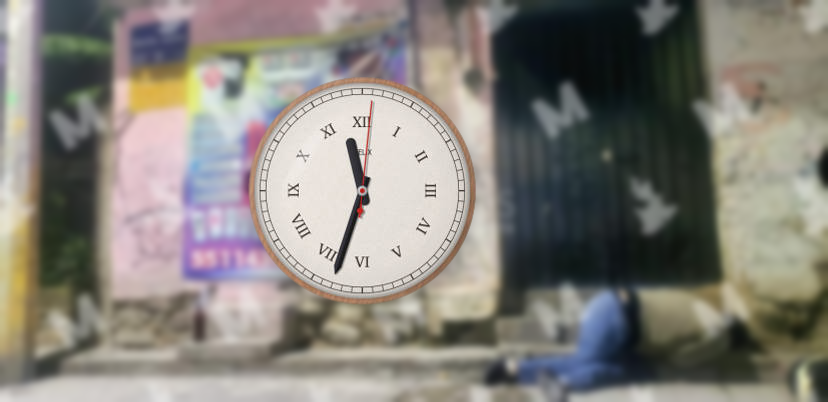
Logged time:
11,33,01
